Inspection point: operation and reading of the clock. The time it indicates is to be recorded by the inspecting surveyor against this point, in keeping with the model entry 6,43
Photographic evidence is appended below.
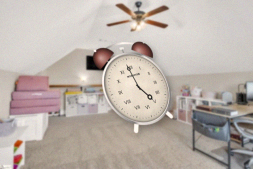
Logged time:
4,59
